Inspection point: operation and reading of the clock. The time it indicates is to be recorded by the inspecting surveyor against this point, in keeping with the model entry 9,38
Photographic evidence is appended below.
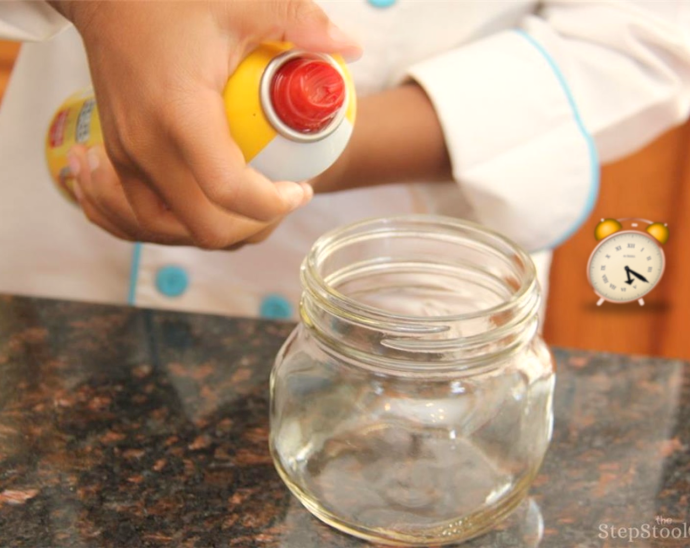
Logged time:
5,20
